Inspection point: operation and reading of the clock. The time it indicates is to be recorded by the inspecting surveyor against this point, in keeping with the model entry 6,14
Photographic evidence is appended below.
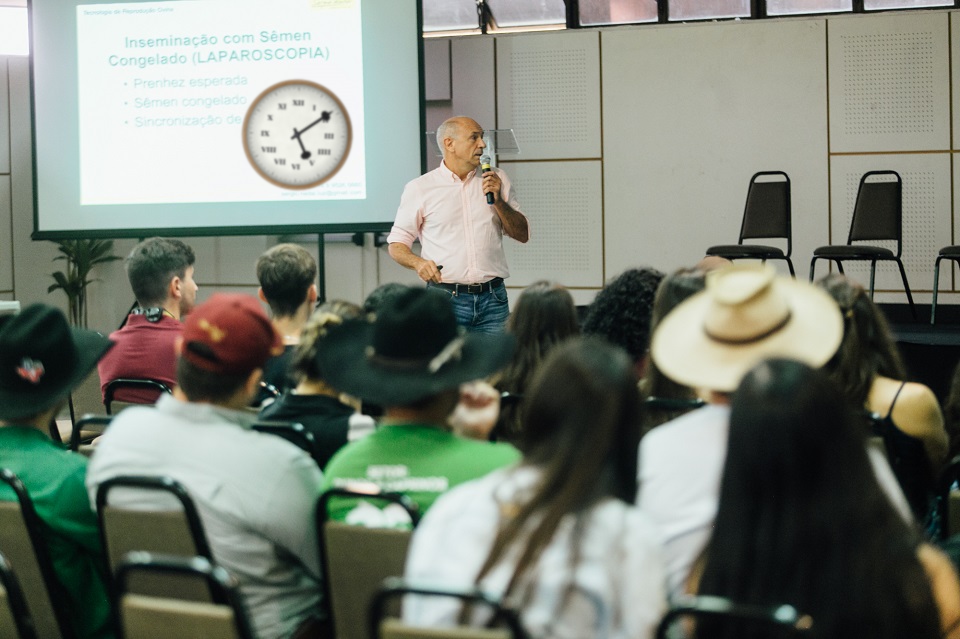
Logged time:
5,09
